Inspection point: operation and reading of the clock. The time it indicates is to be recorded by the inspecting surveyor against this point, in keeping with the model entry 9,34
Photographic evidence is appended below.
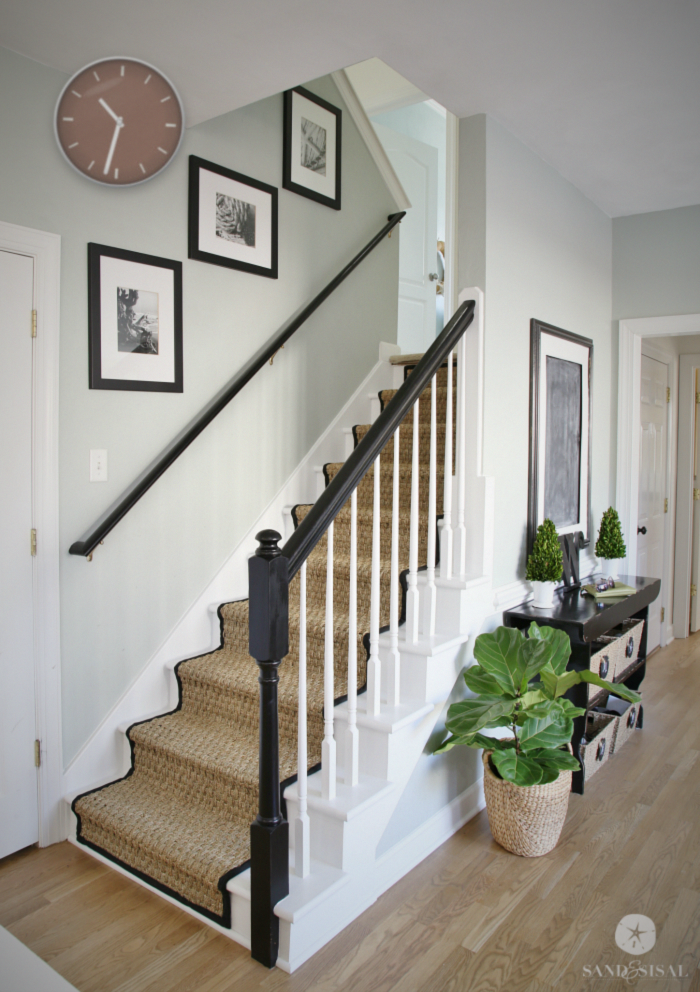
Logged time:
10,32
